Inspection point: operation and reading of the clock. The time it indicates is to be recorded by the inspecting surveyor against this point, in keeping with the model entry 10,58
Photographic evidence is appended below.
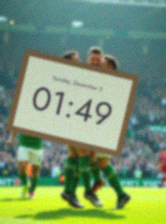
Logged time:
1,49
